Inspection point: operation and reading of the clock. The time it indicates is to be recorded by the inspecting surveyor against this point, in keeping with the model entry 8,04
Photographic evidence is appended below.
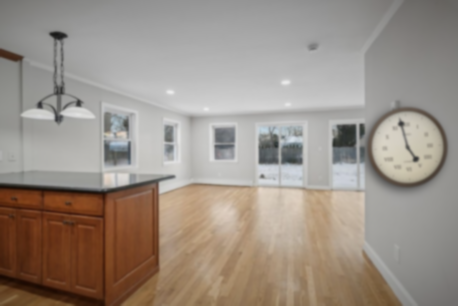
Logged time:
4,58
